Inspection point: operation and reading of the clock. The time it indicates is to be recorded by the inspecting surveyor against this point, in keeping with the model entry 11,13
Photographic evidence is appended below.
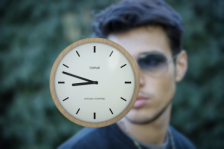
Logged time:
8,48
